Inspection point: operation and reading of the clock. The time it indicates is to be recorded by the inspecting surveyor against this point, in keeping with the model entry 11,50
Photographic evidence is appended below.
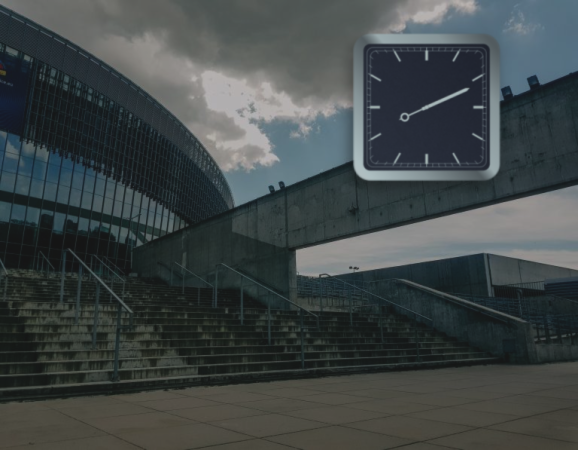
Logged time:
8,11
